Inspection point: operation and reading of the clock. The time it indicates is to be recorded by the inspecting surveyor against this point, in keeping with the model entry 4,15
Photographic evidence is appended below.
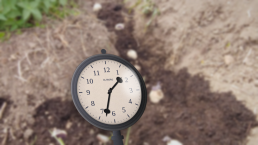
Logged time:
1,33
